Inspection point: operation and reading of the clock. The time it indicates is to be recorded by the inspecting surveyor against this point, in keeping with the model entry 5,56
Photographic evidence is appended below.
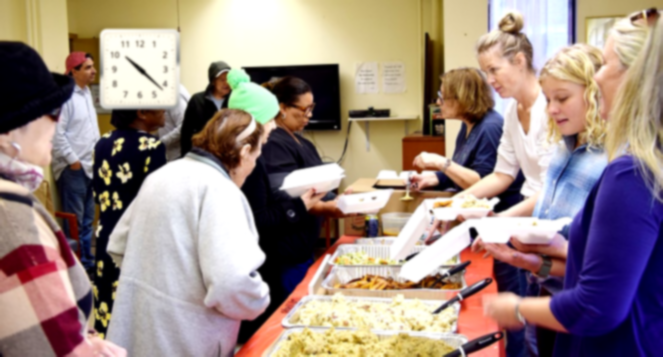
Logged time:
10,22
